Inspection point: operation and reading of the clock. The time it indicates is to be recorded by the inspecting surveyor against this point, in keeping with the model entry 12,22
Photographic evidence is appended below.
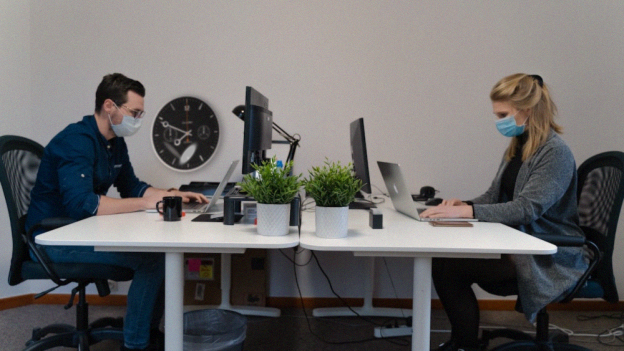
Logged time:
7,49
